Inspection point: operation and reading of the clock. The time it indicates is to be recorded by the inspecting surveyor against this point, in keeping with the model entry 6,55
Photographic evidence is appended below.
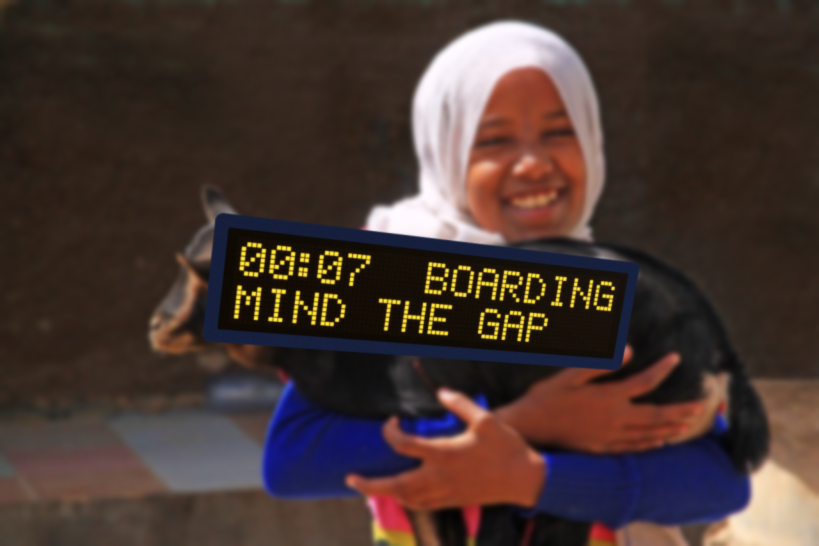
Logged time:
0,07
